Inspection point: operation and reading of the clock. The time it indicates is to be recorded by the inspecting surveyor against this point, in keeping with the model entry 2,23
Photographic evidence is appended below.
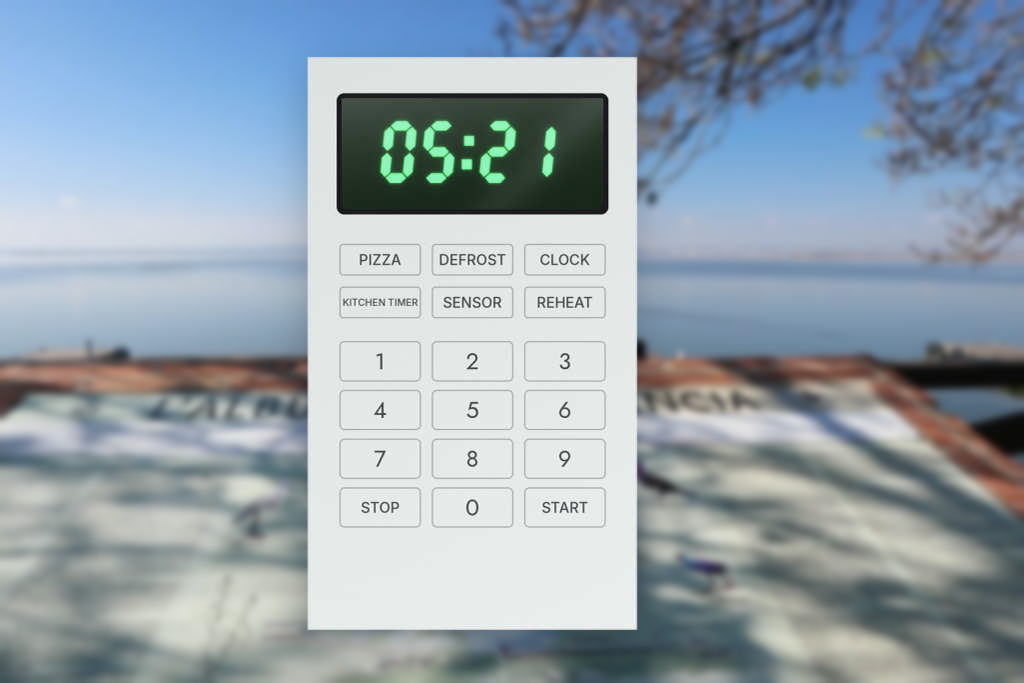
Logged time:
5,21
